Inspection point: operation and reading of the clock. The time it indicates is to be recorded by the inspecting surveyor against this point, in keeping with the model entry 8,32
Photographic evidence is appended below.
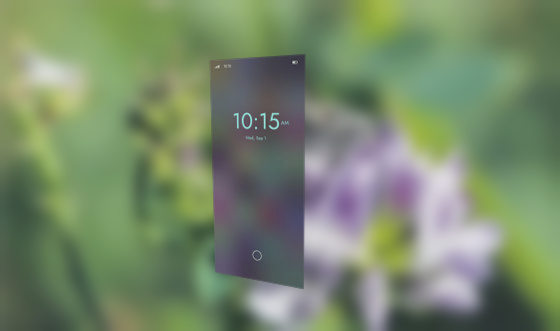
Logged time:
10,15
